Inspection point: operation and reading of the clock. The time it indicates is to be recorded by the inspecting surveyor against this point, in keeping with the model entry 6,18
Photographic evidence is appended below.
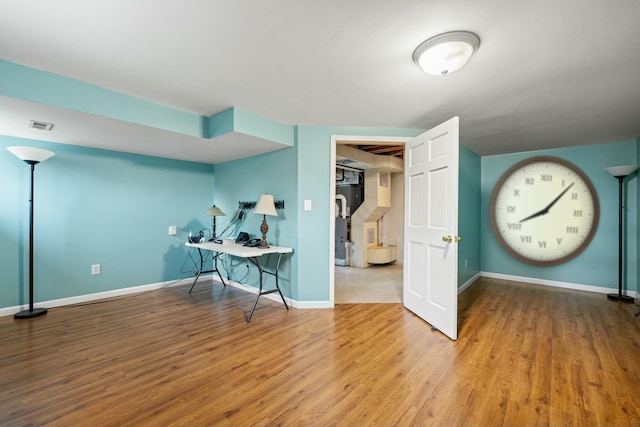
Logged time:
8,07
